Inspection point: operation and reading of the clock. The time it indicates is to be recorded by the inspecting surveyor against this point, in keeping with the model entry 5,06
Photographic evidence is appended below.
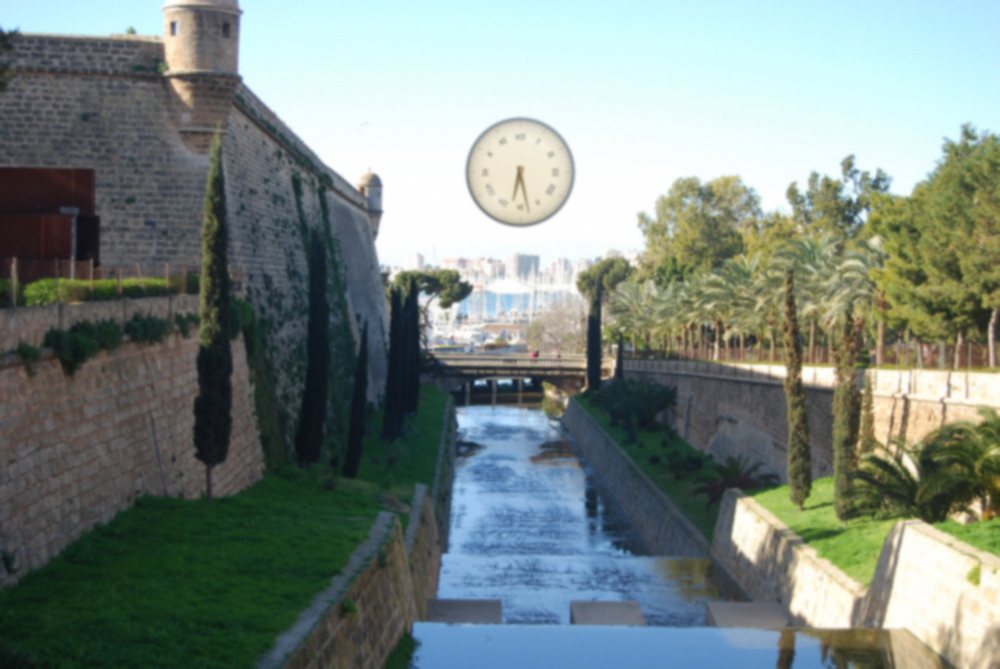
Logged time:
6,28
